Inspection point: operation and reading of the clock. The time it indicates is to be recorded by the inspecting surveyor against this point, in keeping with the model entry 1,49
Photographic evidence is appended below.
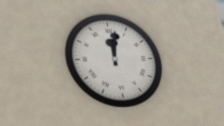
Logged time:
12,02
